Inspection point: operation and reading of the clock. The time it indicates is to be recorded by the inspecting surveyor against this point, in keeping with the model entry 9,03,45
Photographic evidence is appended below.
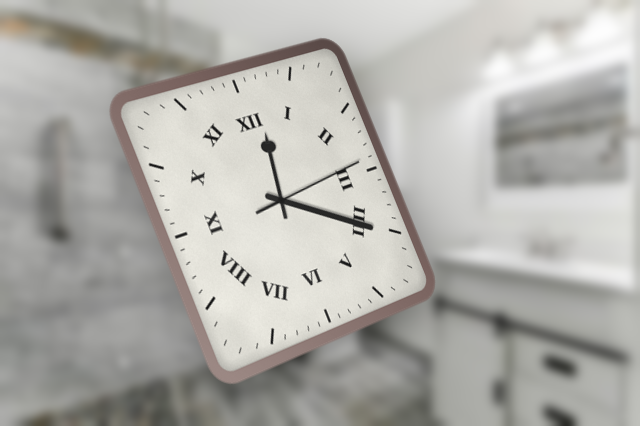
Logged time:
12,20,14
